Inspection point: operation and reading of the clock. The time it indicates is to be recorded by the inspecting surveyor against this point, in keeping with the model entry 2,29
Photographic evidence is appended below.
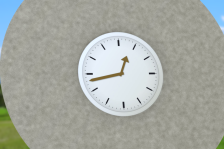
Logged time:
12,43
